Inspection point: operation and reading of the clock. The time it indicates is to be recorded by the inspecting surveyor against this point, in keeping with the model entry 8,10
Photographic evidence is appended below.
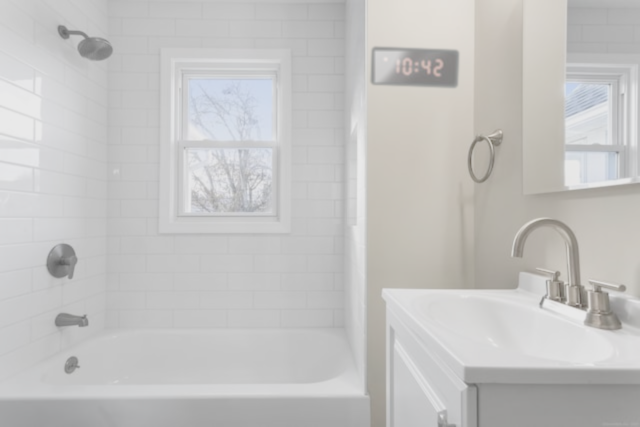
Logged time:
10,42
